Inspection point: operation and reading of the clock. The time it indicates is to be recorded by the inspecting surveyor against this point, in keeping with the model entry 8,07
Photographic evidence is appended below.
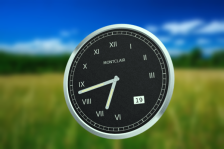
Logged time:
6,43
